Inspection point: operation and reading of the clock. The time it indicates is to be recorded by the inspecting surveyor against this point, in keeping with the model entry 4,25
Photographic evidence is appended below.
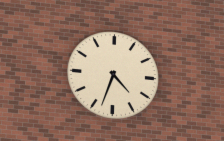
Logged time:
4,33
